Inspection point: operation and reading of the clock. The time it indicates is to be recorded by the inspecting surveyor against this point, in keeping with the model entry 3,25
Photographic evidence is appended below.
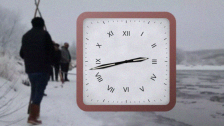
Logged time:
2,43
